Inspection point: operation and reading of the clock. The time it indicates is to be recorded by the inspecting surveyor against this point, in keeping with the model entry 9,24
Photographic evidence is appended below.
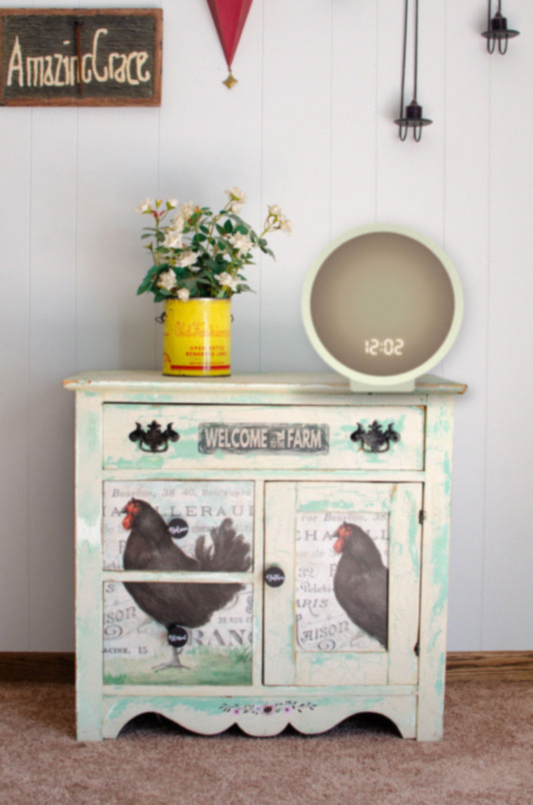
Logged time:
12,02
